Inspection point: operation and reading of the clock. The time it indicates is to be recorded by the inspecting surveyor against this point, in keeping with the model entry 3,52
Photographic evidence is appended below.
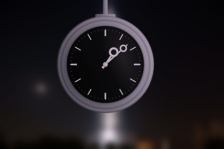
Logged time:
1,08
